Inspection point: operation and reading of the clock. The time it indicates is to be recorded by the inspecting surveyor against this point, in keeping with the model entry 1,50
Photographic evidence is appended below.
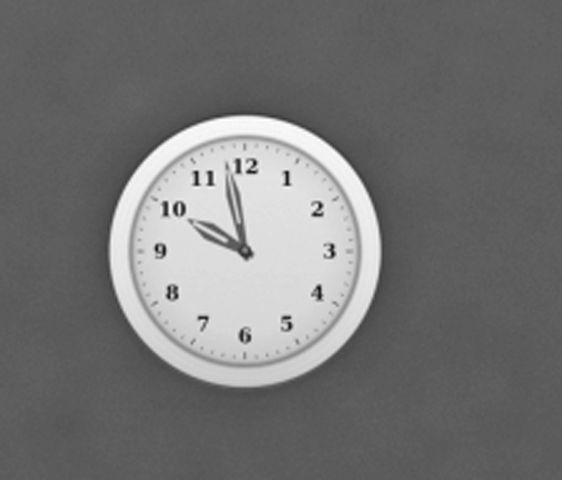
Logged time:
9,58
